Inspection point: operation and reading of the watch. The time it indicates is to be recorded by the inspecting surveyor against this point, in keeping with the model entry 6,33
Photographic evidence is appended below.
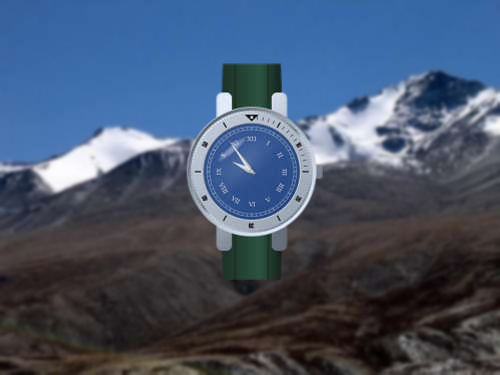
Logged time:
9,54
